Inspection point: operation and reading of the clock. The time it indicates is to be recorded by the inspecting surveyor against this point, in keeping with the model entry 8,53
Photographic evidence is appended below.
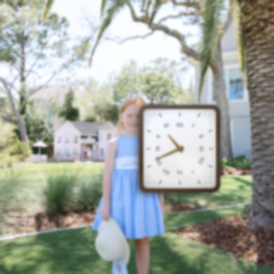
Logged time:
10,41
